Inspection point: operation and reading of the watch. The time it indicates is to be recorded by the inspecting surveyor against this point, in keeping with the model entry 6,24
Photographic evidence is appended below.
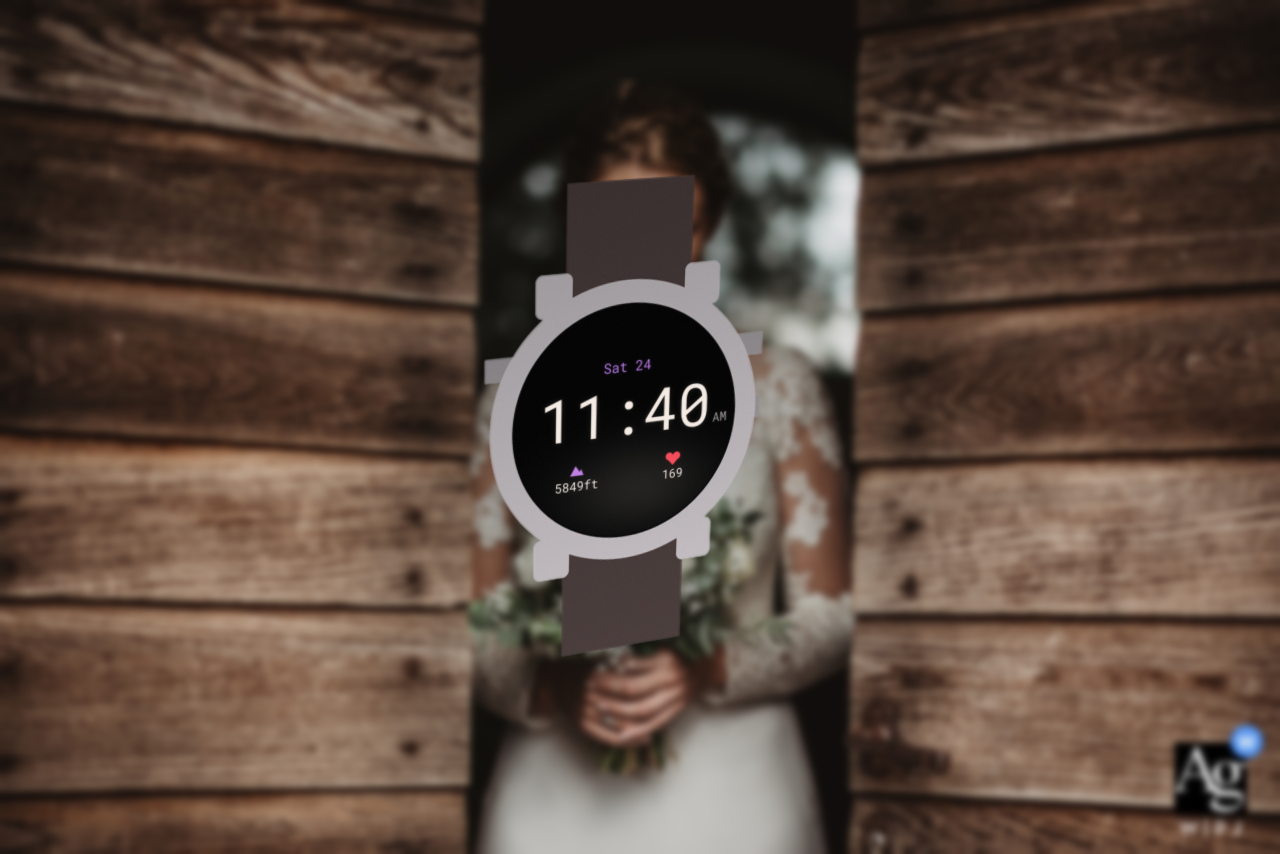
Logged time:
11,40
